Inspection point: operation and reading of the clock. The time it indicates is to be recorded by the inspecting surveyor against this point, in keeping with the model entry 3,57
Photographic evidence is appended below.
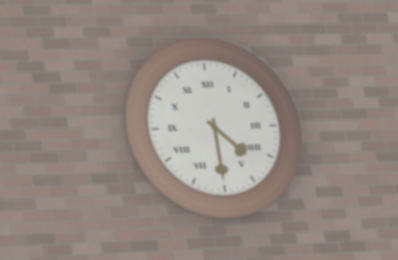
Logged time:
4,30
